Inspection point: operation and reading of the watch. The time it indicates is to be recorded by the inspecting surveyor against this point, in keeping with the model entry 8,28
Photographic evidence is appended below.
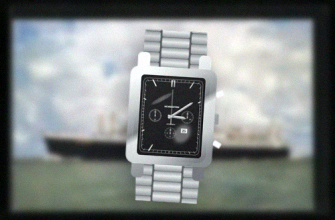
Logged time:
3,09
